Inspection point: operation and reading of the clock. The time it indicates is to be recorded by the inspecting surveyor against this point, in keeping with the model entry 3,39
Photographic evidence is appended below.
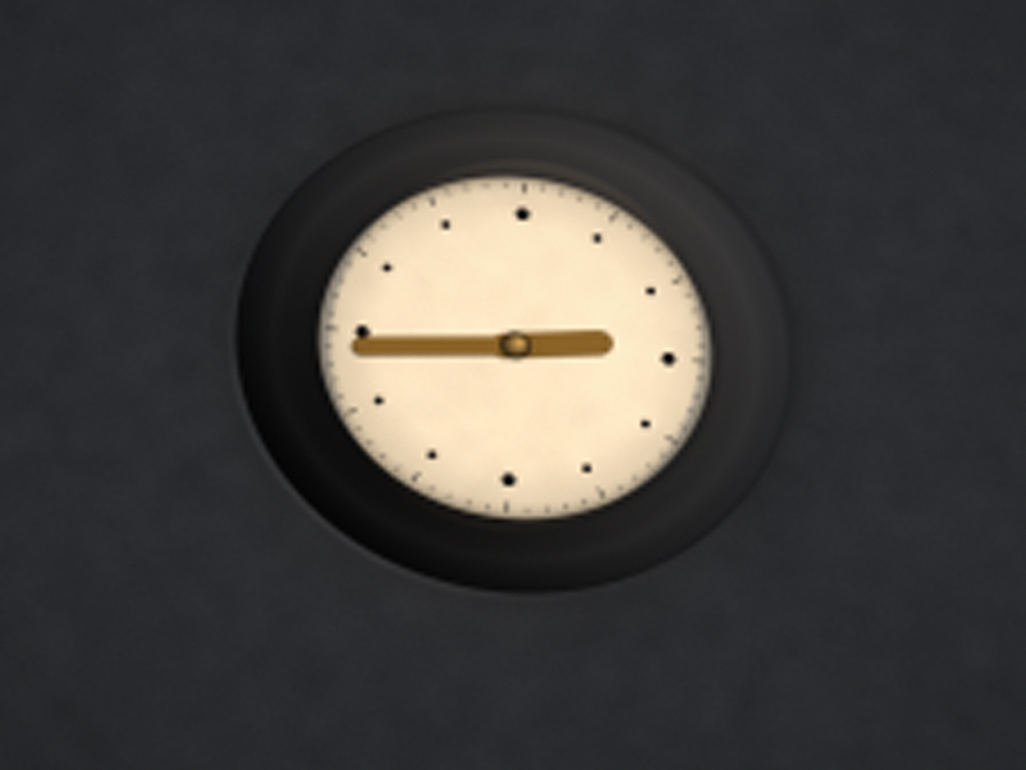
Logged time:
2,44
